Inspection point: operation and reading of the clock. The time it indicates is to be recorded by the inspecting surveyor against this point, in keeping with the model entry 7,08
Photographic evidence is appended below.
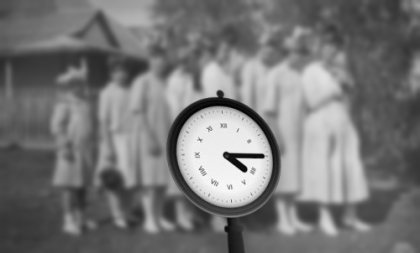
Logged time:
4,15
